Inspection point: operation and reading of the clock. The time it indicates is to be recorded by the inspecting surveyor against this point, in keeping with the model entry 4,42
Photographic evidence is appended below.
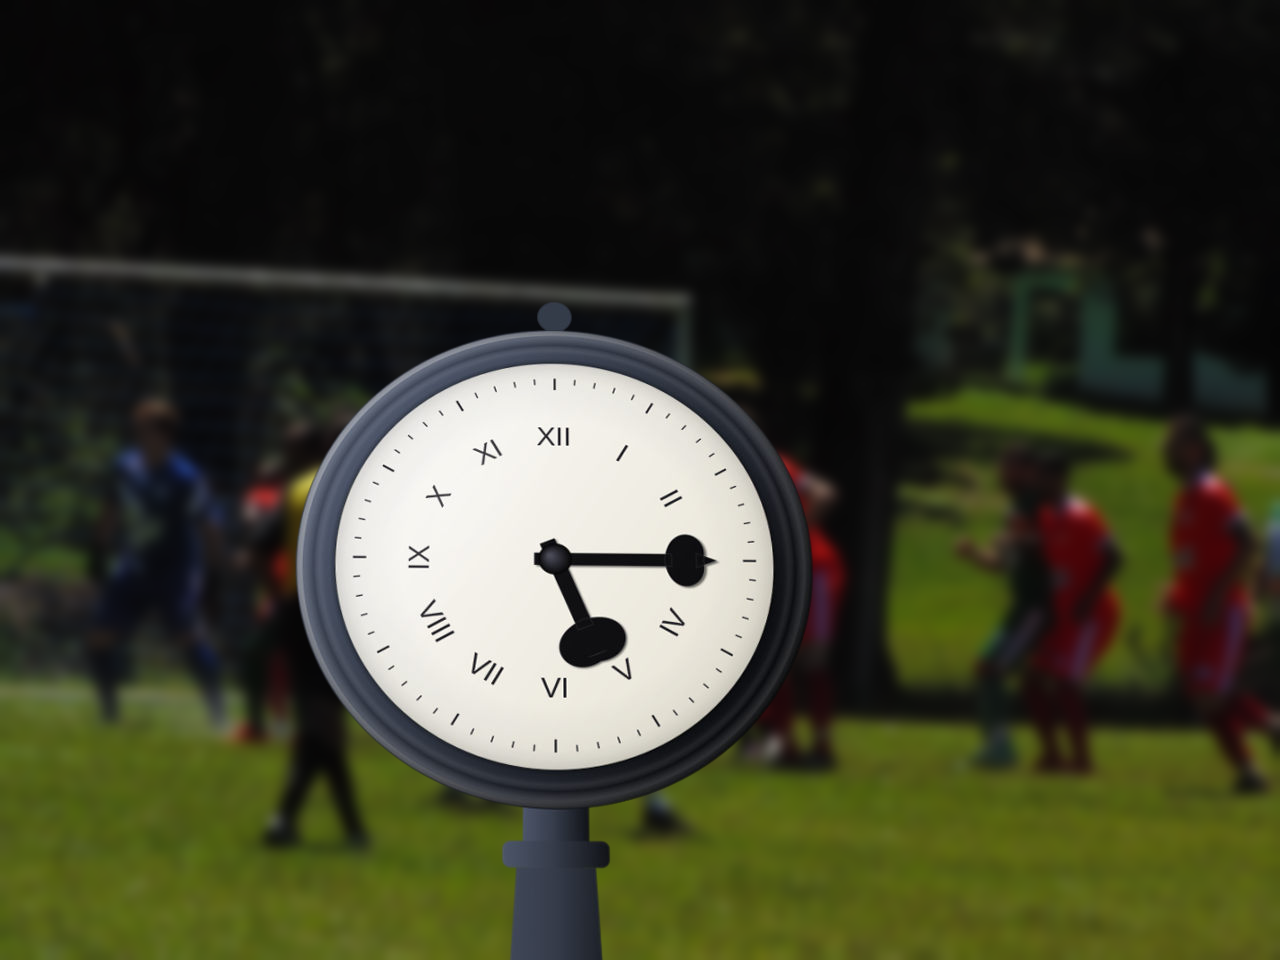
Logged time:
5,15
